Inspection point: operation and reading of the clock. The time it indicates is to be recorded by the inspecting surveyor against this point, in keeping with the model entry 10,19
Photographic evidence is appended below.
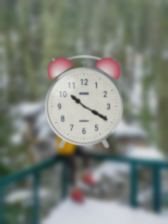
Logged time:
10,20
